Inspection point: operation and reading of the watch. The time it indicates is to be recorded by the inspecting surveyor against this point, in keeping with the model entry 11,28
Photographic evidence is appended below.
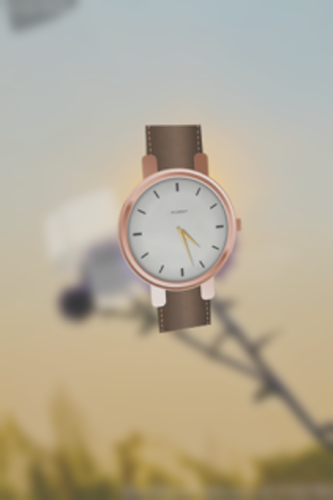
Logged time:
4,27
